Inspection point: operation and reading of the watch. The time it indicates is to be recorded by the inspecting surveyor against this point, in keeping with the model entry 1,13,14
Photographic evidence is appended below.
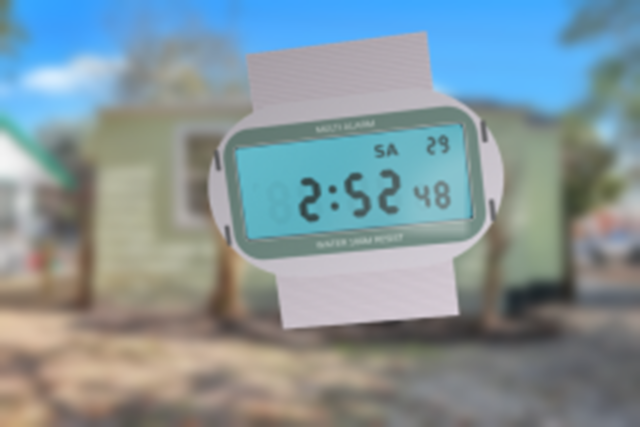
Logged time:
2,52,48
